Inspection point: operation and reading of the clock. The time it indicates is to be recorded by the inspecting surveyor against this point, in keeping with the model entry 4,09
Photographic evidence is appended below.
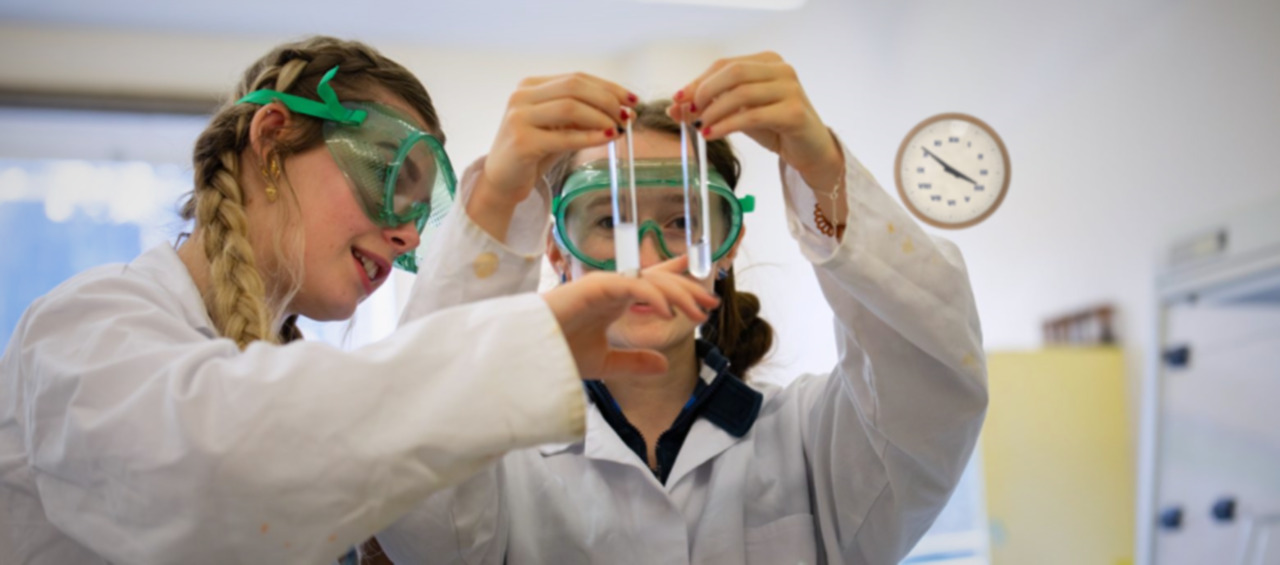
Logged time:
3,51
